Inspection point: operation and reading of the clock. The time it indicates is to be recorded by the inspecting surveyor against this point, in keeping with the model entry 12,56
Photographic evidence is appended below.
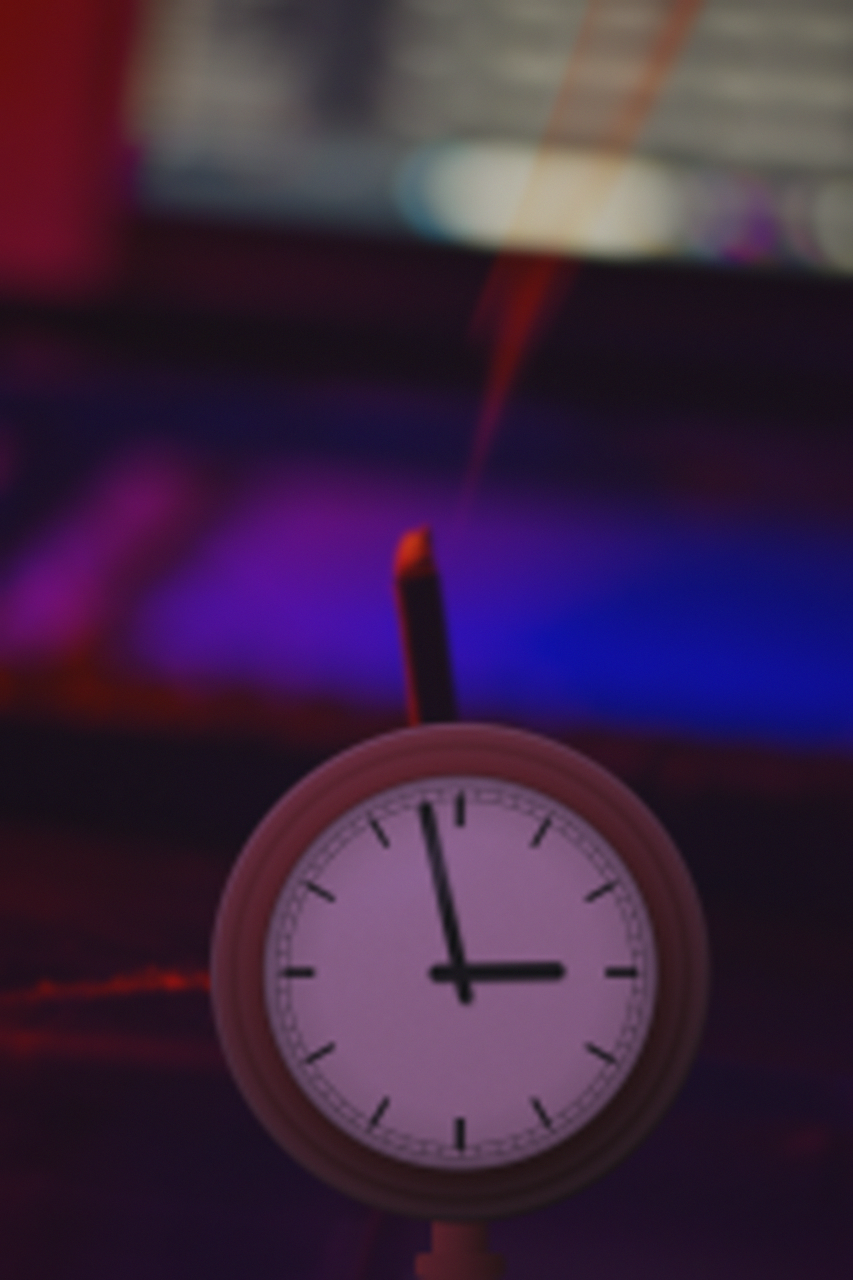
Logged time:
2,58
